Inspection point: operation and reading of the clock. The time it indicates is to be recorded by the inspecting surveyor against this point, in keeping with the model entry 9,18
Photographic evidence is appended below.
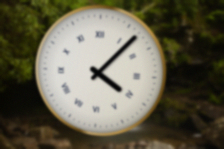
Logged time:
4,07
